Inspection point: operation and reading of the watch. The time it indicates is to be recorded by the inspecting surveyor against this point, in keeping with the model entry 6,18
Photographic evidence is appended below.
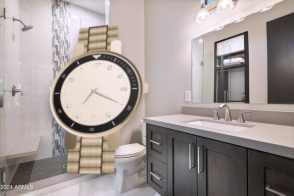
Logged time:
7,20
